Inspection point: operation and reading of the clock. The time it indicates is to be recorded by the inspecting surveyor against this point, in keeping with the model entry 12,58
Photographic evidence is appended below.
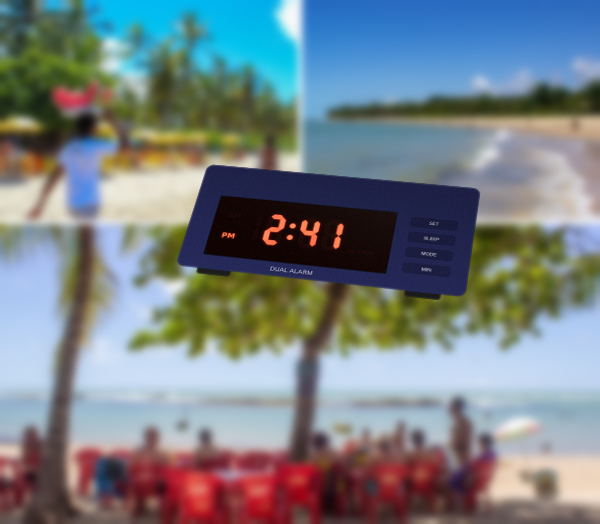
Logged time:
2,41
